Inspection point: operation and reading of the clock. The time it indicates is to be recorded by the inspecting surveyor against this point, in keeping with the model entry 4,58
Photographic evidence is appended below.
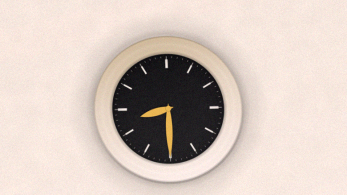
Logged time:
8,30
